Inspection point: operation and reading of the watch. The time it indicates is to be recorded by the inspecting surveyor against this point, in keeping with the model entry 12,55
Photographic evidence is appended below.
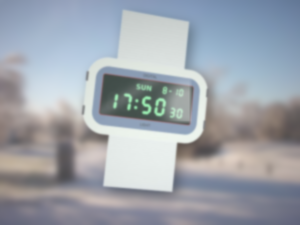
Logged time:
17,50
